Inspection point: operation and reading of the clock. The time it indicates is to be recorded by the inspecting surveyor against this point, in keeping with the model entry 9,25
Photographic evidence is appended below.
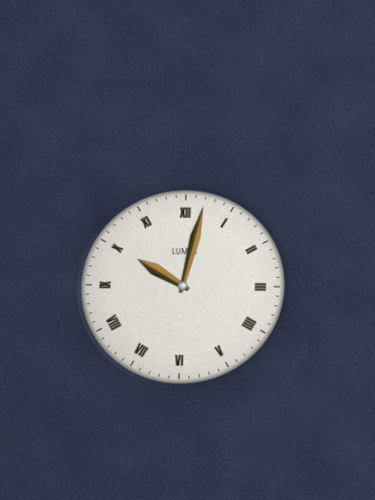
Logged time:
10,02
